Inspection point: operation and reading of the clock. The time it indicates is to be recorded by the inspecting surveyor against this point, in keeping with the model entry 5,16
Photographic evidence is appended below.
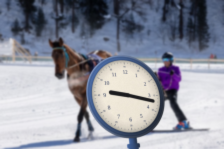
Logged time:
9,17
